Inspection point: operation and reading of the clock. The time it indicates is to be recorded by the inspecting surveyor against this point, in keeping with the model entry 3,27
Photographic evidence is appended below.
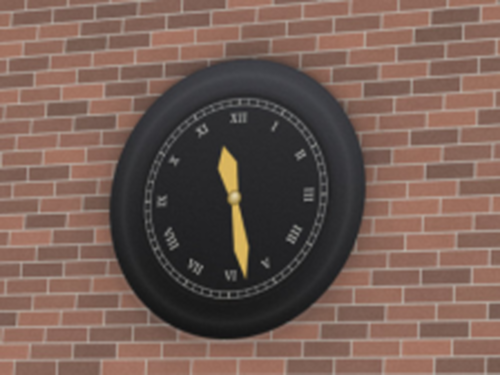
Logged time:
11,28
